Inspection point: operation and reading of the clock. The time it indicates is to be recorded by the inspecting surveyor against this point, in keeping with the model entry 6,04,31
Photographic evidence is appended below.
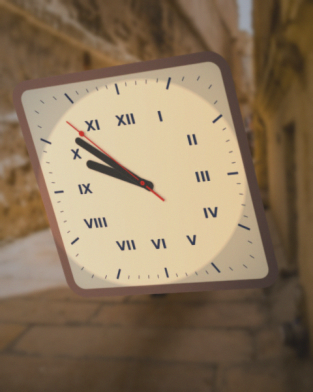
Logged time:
9,51,53
